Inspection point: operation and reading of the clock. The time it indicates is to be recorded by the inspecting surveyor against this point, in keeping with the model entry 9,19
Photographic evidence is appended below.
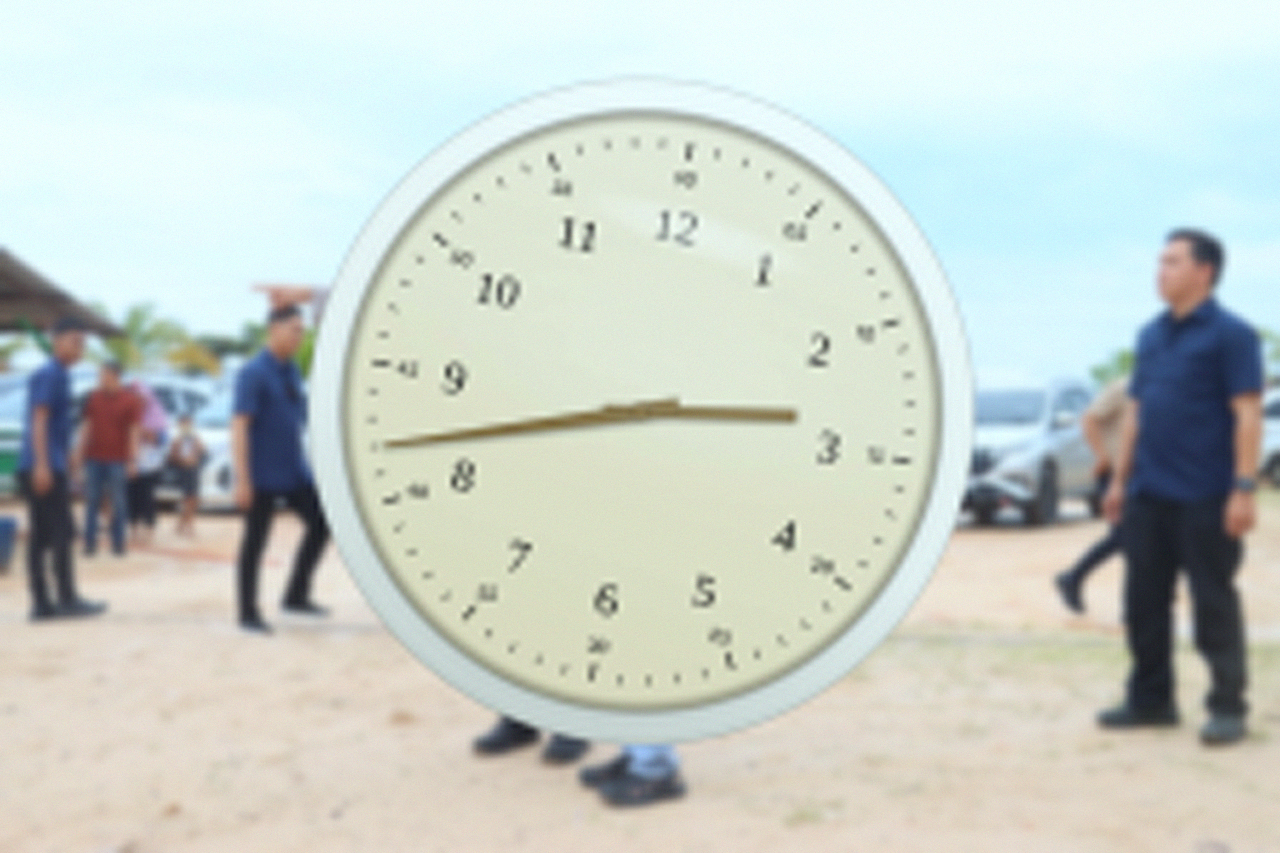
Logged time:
2,42
